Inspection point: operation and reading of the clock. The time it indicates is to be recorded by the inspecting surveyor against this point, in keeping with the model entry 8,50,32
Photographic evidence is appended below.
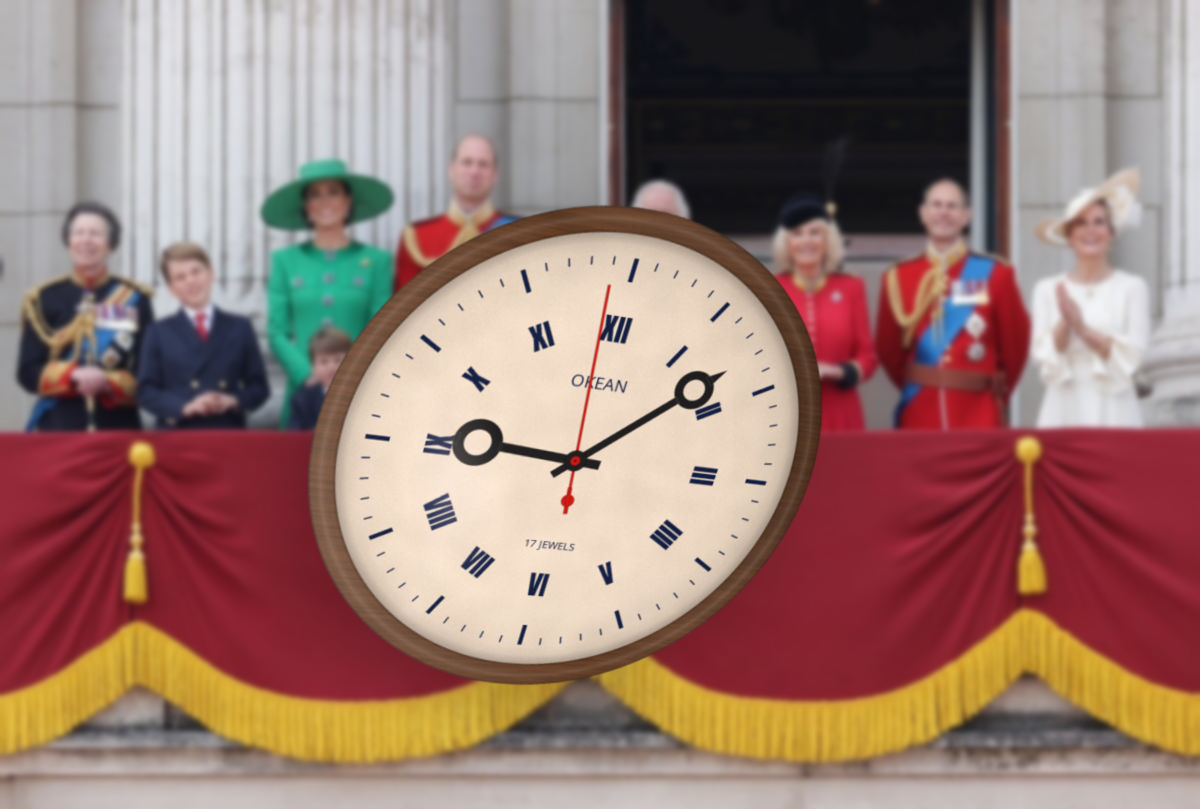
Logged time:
9,07,59
